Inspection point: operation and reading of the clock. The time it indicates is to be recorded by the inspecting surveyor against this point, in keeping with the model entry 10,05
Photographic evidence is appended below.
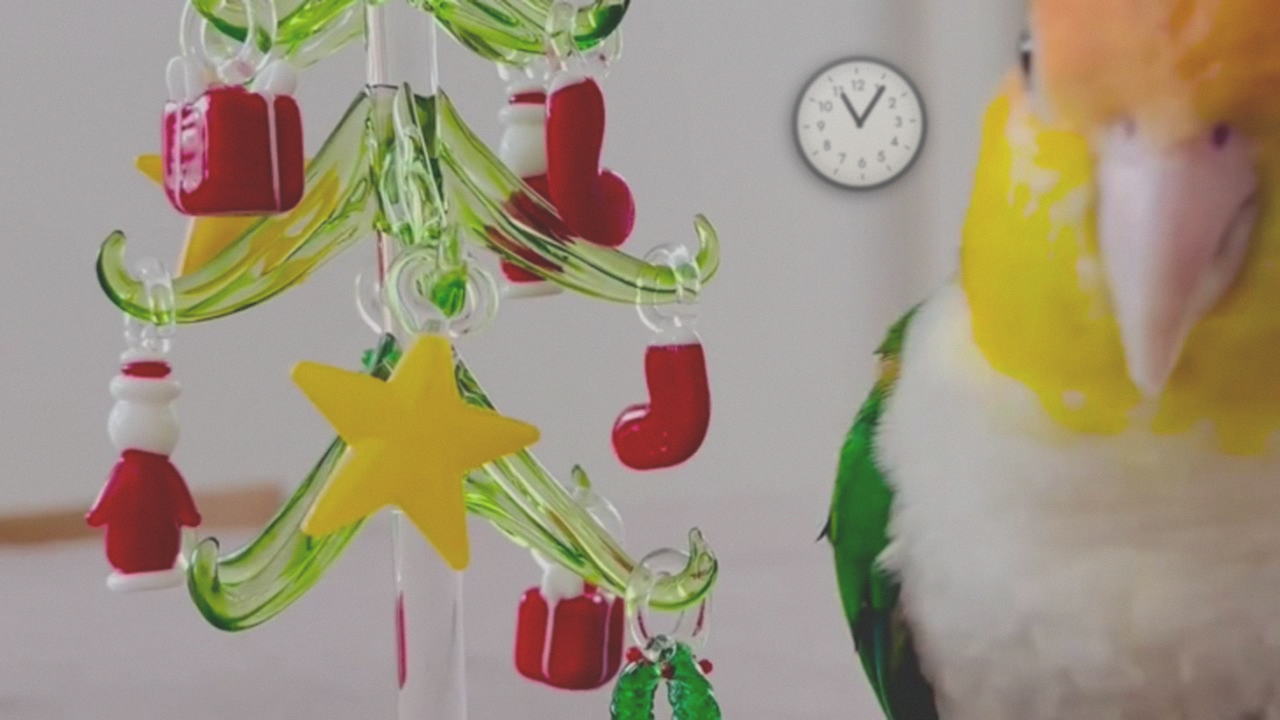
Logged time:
11,06
